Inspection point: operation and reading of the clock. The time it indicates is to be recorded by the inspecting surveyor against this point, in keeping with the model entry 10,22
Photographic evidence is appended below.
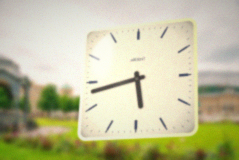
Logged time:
5,43
